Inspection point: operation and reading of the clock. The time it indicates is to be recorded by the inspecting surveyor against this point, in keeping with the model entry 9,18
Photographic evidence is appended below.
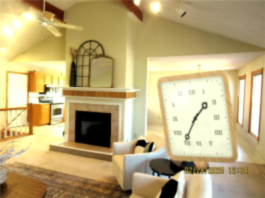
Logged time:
1,36
